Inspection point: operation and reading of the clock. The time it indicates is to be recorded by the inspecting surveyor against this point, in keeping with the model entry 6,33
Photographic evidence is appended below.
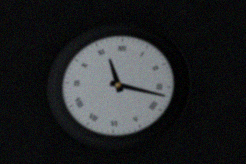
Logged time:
11,17
